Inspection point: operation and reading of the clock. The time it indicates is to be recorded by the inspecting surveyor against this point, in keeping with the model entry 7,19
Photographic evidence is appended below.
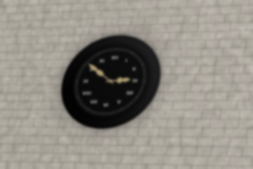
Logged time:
2,51
